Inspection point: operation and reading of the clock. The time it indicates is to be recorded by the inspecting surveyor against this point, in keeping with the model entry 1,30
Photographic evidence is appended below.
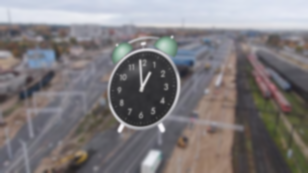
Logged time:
12,59
